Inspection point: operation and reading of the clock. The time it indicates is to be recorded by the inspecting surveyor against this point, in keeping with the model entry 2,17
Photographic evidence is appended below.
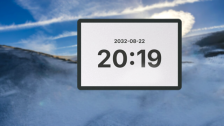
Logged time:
20,19
